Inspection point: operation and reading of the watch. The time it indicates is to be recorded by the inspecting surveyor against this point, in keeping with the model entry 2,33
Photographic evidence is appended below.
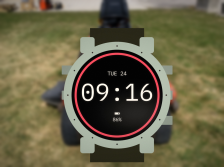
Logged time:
9,16
